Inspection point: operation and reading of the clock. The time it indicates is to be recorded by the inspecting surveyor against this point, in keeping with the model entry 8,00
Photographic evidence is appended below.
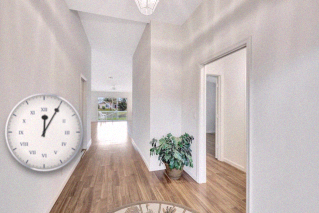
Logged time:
12,05
